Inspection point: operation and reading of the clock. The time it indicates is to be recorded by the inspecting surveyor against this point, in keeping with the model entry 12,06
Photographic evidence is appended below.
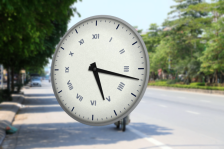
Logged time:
5,17
